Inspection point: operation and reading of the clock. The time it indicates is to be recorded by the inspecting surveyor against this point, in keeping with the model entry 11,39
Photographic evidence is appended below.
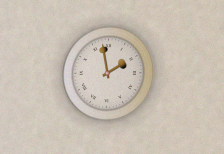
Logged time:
1,58
